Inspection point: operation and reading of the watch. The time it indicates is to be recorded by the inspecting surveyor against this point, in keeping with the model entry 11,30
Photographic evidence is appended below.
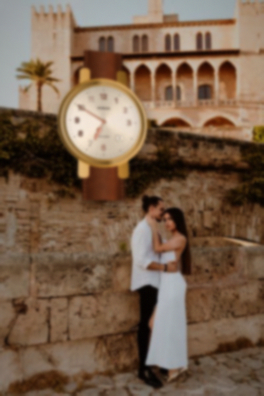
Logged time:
6,50
